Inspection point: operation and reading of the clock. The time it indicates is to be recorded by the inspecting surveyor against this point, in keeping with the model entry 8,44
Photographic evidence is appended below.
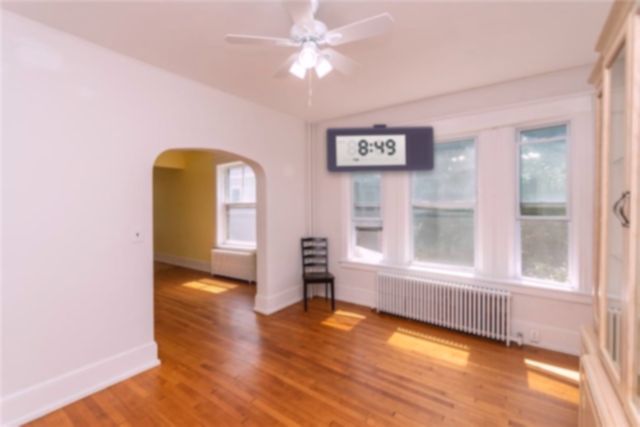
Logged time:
8,49
